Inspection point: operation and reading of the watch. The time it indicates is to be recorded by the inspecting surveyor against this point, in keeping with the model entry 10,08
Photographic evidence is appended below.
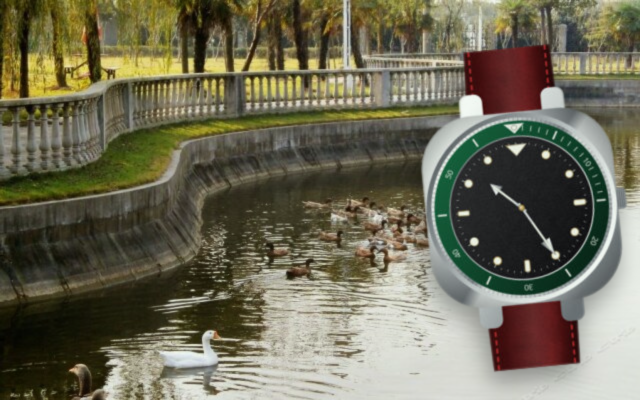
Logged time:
10,25
